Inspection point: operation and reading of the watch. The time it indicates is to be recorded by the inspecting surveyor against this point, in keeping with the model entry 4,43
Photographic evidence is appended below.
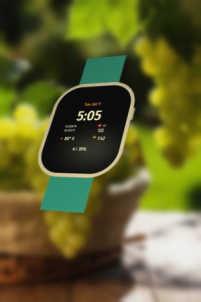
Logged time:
5,05
